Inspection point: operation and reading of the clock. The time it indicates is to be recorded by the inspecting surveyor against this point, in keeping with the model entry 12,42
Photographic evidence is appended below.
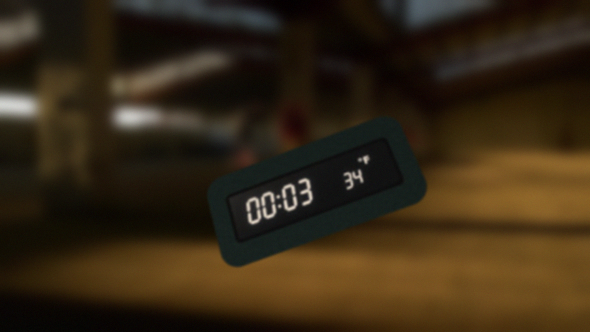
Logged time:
0,03
